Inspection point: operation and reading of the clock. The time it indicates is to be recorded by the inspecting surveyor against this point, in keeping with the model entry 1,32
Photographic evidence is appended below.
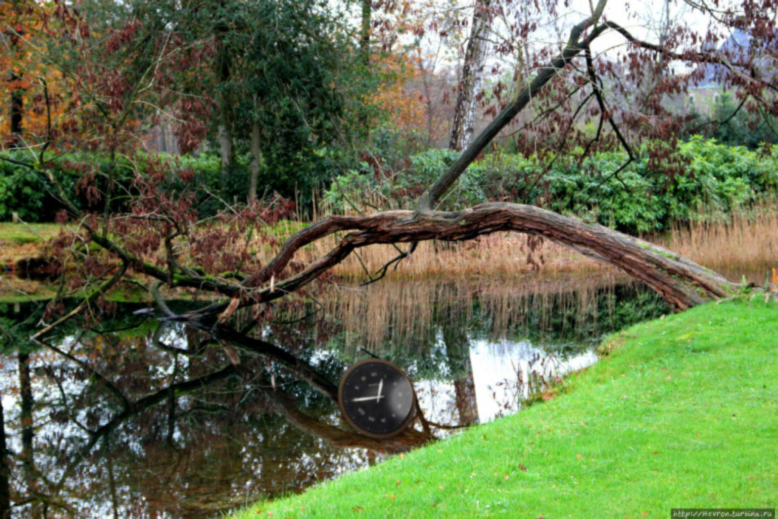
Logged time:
12,45
